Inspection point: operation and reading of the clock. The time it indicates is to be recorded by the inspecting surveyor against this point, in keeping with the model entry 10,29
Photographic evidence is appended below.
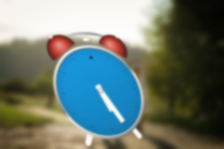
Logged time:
5,26
